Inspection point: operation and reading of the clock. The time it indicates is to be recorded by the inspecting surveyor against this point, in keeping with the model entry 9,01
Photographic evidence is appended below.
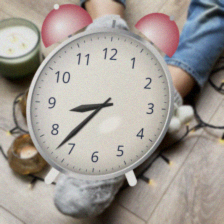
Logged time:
8,37
